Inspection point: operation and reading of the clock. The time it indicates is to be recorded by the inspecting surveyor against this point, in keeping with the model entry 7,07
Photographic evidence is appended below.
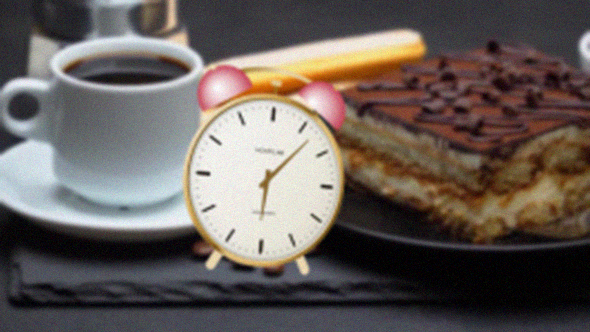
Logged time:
6,07
